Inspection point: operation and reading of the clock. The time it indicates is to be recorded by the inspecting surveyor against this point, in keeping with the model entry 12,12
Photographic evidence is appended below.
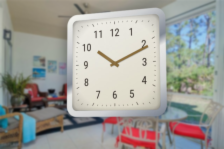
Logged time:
10,11
